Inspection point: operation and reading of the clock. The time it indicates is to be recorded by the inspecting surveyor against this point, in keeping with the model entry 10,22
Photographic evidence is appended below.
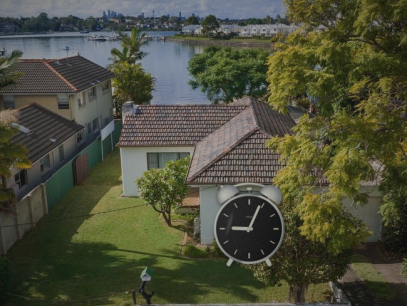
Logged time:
9,04
